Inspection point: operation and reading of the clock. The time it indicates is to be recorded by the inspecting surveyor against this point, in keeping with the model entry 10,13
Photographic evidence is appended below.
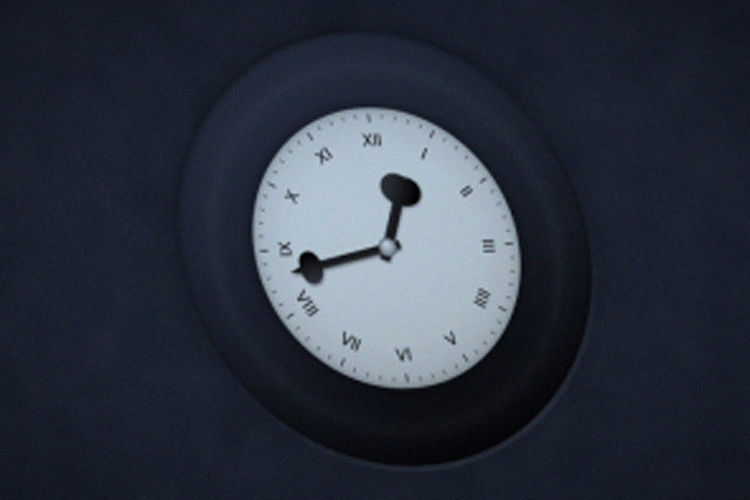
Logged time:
12,43
